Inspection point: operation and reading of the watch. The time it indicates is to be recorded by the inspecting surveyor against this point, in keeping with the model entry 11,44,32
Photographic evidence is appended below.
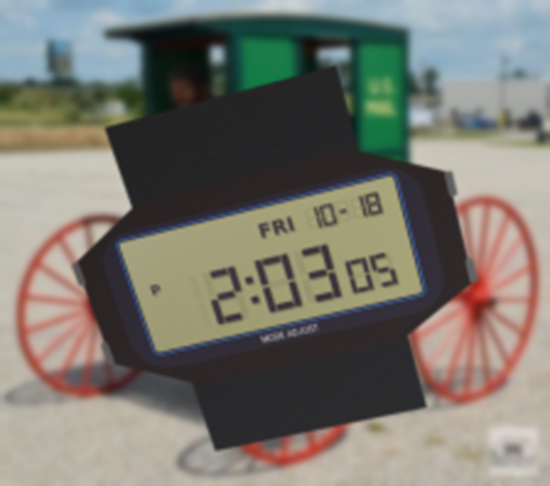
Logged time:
2,03,05
